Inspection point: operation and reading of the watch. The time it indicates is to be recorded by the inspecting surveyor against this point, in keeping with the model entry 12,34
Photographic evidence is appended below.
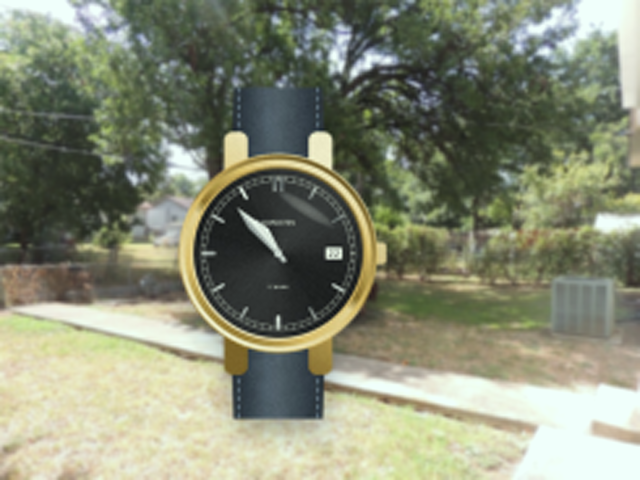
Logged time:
10,53
